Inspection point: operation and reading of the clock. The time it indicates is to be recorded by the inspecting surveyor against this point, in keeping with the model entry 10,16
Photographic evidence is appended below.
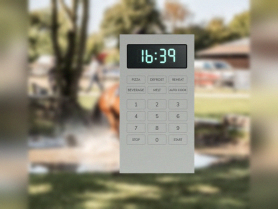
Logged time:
16,39
